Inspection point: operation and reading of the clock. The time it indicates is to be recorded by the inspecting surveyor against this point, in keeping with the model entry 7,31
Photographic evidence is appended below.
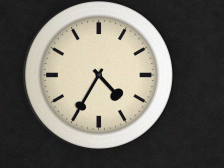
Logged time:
4,35
